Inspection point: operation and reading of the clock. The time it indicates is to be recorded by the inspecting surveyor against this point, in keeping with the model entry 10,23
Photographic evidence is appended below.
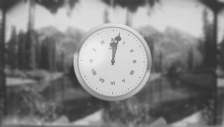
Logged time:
12,02
